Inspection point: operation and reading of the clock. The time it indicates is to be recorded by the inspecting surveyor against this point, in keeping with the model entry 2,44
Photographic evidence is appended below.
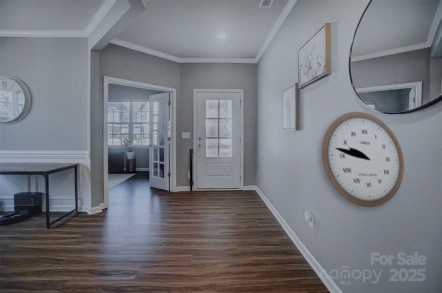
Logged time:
9,47
